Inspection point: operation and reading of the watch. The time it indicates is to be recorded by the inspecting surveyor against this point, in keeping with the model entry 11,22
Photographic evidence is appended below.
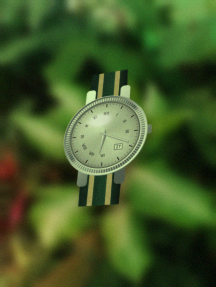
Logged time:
6,19
